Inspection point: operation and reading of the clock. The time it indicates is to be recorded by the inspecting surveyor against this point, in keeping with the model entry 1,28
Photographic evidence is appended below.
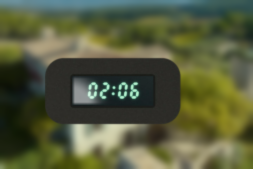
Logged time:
2,06
